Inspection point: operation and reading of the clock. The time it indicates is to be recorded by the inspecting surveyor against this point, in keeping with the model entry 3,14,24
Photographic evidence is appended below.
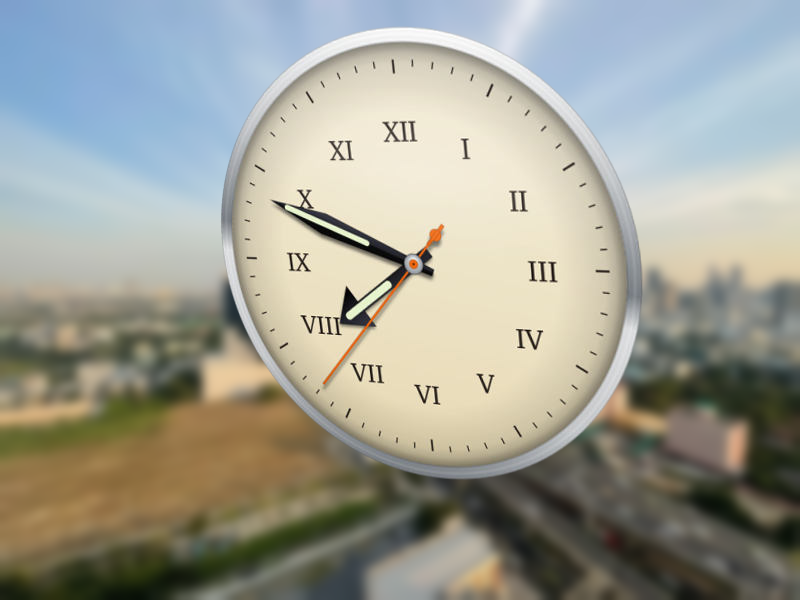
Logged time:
7,48,37
